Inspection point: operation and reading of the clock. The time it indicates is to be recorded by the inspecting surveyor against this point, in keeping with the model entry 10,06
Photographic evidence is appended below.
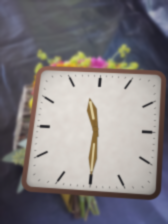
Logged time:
11,30
